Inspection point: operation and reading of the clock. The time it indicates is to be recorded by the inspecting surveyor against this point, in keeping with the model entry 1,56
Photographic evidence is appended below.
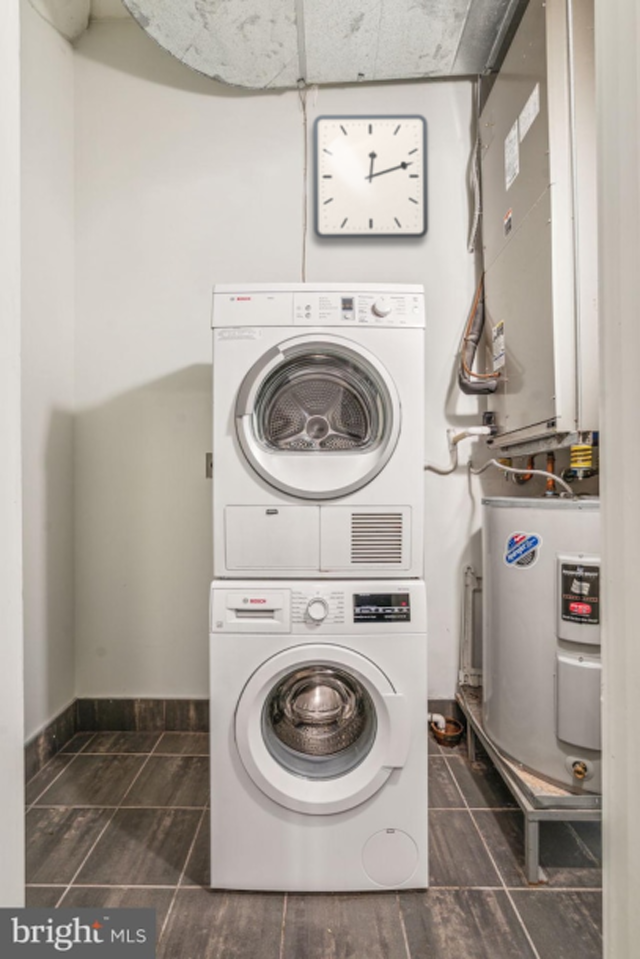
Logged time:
12,12
